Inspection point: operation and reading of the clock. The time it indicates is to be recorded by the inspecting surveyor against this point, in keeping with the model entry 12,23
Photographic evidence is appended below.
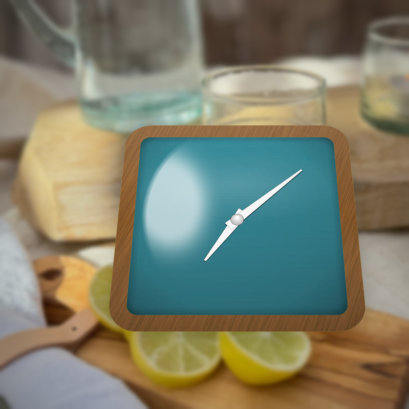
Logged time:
7,08
